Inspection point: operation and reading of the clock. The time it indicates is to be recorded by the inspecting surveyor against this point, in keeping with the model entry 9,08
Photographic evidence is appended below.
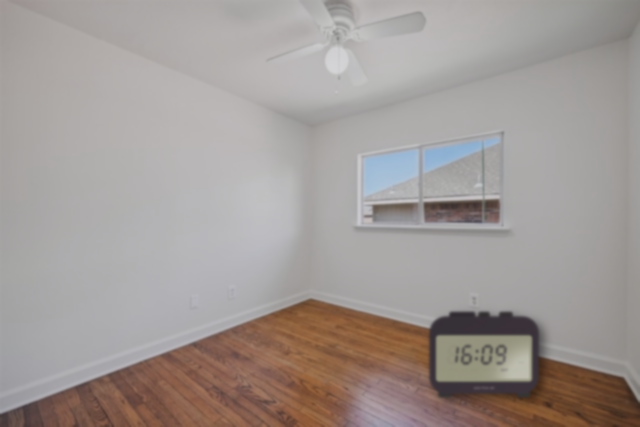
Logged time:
16,09
